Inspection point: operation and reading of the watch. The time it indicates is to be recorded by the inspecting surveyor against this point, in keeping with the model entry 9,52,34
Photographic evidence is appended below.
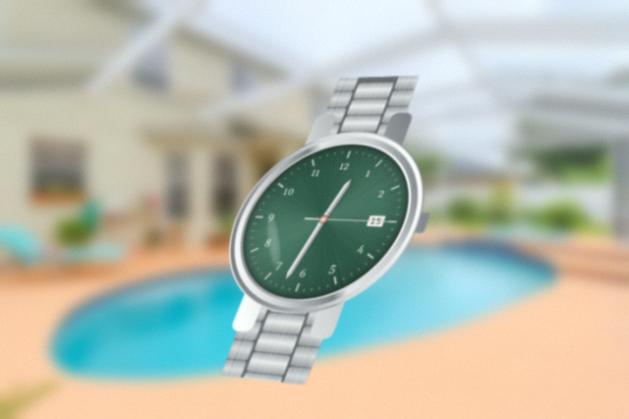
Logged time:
12,32,15
